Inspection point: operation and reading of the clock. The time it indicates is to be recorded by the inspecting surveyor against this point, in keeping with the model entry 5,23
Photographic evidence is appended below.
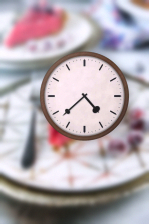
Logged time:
4,38
